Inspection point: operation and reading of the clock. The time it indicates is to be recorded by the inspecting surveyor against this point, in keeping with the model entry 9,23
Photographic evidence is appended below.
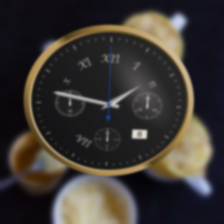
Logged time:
1,47
